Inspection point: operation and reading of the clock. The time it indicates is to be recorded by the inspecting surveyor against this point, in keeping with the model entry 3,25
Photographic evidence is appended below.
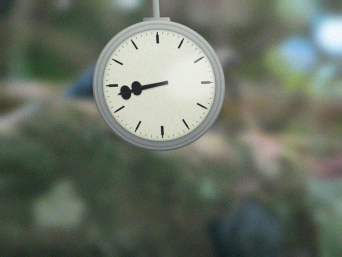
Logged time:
8,43
